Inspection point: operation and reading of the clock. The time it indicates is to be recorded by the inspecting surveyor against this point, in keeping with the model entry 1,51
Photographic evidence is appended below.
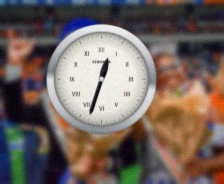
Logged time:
12,33
